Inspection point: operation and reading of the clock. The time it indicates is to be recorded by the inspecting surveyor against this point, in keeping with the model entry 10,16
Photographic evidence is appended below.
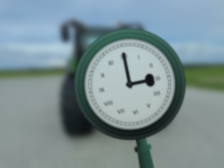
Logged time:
3,00
